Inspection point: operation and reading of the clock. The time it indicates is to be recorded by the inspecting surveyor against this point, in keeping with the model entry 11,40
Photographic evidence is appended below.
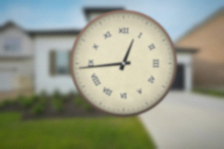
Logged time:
12,44
